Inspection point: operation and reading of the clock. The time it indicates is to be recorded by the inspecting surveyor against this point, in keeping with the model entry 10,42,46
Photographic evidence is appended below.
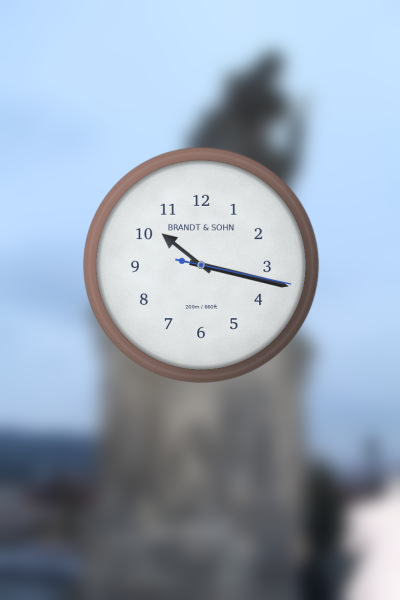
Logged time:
10,17,17
